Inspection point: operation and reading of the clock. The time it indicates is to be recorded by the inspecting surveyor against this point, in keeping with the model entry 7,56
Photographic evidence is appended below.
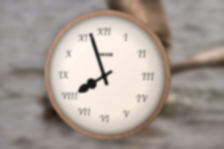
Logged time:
7,57
